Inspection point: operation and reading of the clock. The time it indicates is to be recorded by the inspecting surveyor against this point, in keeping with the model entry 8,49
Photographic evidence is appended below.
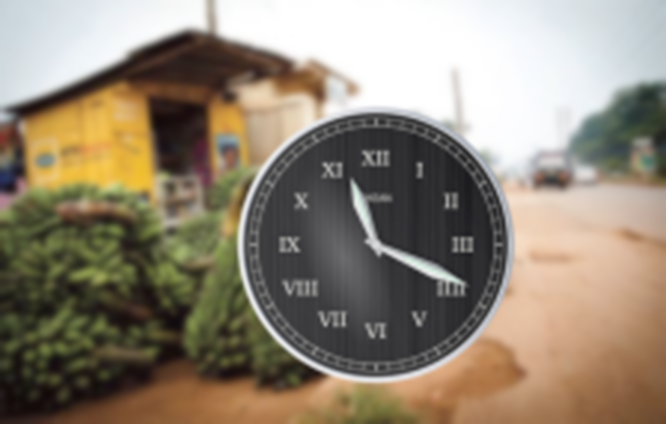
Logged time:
11,19
